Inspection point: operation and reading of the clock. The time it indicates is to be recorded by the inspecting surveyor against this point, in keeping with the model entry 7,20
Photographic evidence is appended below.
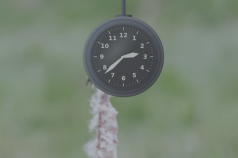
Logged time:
2,38
